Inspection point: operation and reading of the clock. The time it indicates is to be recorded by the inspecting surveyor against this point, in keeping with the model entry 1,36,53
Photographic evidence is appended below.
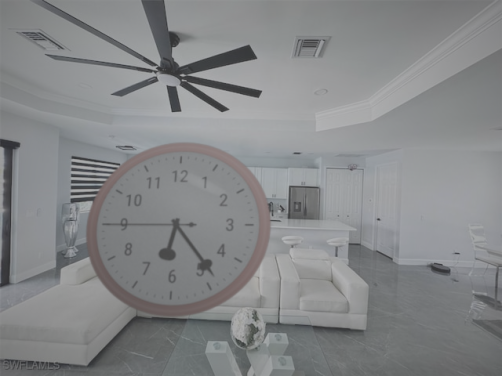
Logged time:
6,23,45
